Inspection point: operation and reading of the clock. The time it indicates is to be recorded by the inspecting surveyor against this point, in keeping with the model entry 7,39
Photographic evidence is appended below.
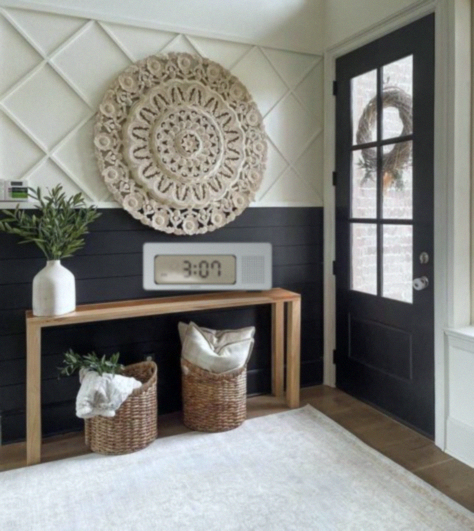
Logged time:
3,07
